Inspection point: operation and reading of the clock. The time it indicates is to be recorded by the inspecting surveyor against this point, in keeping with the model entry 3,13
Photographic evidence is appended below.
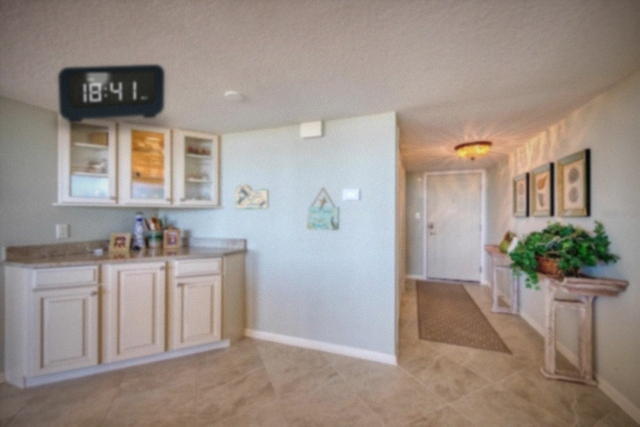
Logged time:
18,41
